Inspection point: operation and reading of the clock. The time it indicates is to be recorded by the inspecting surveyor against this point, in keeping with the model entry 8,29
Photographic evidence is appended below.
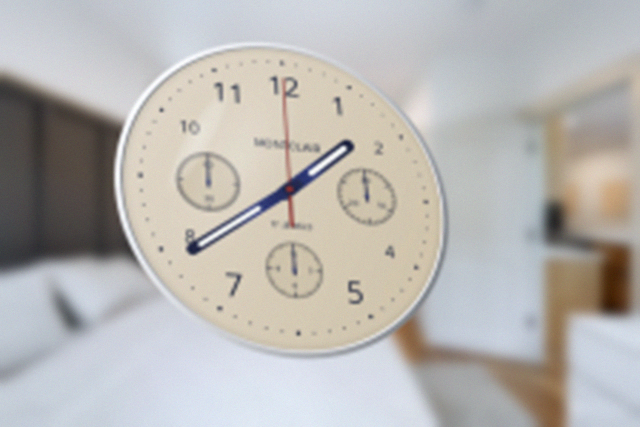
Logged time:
1,39
